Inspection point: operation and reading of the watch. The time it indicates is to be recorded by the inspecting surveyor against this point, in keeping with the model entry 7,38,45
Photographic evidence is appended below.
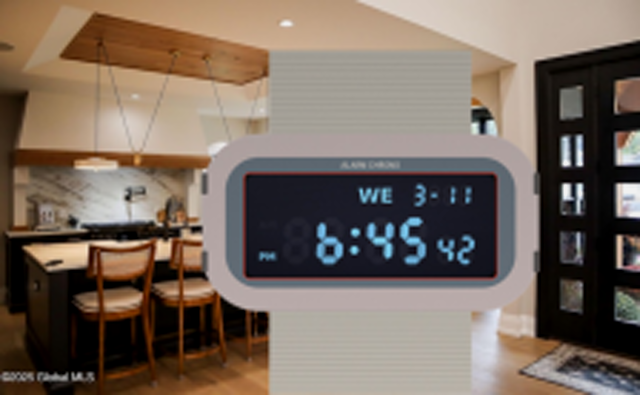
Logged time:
6,45,42
